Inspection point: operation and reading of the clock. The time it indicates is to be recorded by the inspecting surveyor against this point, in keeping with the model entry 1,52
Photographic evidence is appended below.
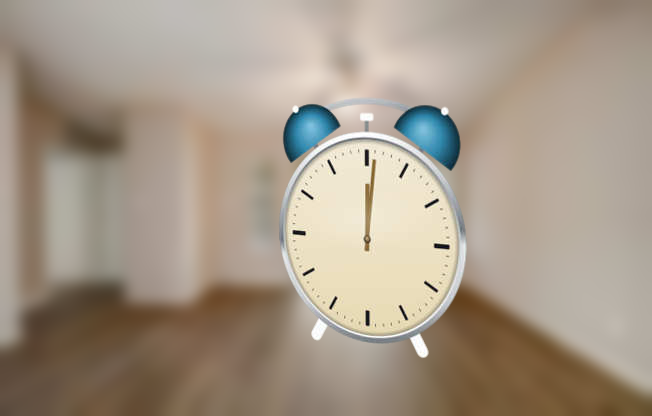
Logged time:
12,01
